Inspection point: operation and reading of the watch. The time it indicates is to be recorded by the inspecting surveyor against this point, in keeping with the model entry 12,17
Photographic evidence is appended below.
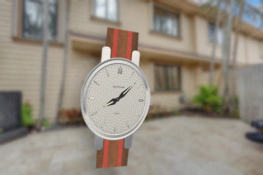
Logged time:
8,08
